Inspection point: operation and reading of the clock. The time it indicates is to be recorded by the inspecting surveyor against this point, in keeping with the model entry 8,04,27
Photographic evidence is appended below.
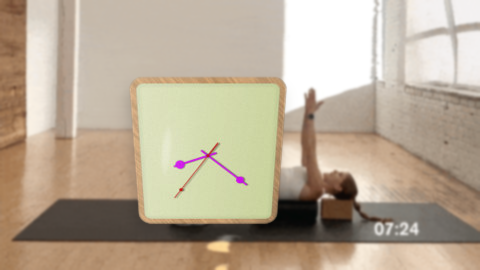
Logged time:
8,21,36
